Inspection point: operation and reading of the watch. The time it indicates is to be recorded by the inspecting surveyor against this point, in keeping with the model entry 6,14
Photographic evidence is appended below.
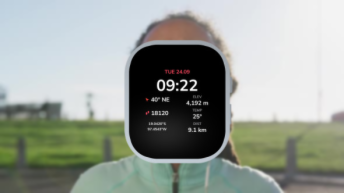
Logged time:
9,22
